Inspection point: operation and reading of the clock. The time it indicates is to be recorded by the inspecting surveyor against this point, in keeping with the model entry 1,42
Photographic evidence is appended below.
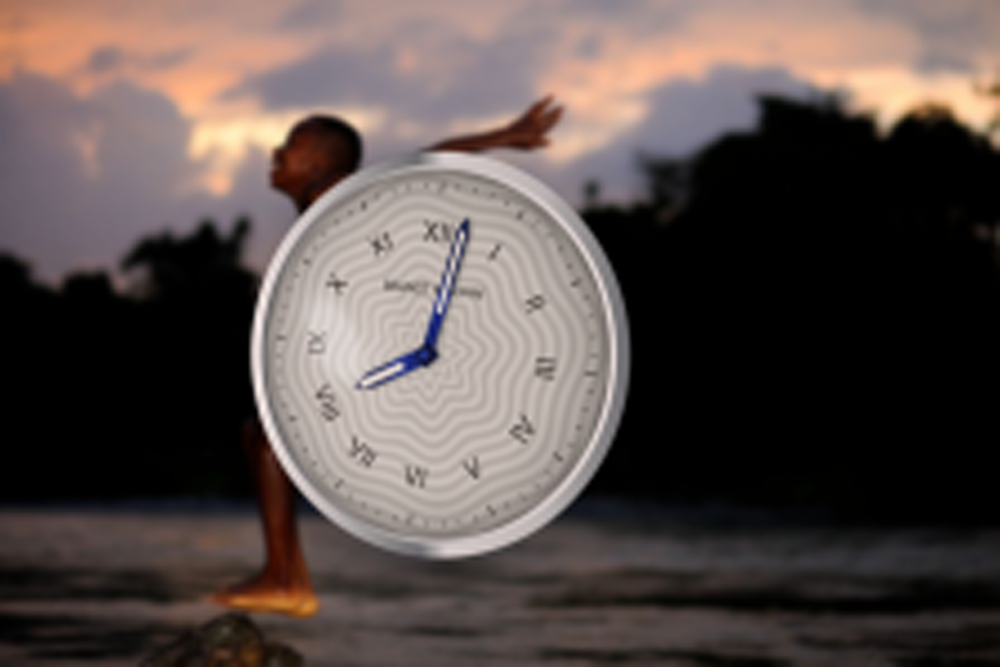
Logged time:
8,02
